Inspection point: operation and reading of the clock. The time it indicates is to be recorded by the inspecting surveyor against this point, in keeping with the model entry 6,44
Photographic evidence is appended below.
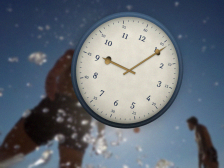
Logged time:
9,06
